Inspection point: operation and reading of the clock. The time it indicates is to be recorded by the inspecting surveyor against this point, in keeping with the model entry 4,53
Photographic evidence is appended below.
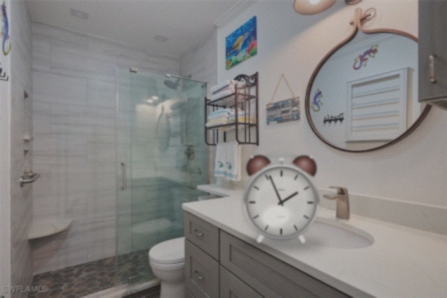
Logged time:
1,56
